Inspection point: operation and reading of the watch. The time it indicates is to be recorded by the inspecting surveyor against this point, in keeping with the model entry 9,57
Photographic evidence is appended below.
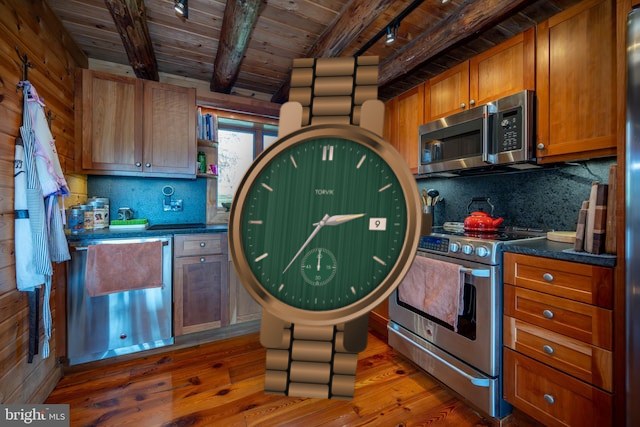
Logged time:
2,36
